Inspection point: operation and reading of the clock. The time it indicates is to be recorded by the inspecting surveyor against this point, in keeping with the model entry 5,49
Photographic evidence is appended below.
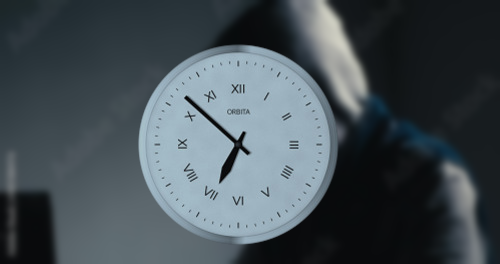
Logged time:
6,52
